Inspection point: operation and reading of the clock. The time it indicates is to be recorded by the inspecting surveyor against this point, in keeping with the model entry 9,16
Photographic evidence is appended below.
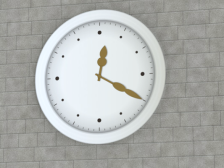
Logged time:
12,20
